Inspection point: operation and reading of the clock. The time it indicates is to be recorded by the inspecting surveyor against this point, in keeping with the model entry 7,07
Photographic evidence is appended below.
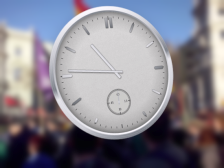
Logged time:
10,46
